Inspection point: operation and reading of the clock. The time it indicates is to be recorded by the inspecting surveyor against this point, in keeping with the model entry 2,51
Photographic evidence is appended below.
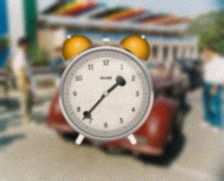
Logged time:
1,37
